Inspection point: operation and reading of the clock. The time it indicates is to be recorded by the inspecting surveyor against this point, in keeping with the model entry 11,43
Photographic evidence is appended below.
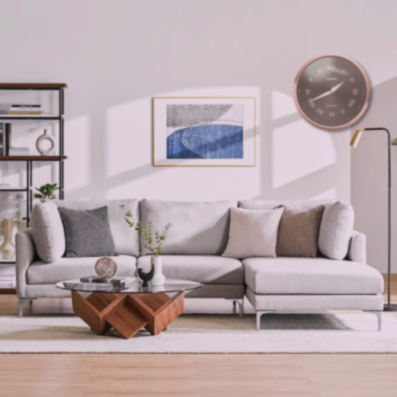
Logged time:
1,41
